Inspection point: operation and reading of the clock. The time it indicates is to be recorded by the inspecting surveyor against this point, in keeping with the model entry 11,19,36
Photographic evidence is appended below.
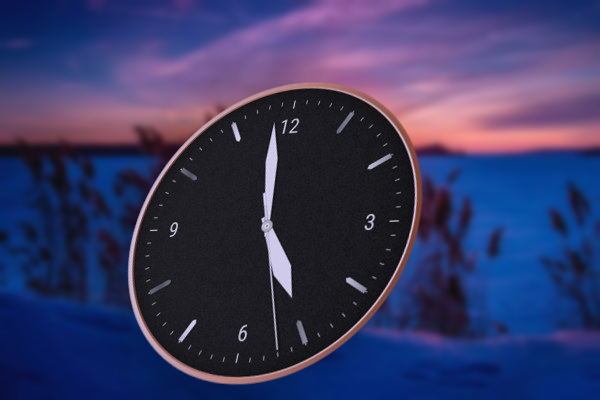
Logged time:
4,58,27
